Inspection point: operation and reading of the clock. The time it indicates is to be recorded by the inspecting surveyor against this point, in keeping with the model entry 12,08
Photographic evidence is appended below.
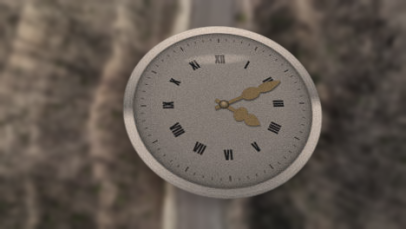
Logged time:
4,11
